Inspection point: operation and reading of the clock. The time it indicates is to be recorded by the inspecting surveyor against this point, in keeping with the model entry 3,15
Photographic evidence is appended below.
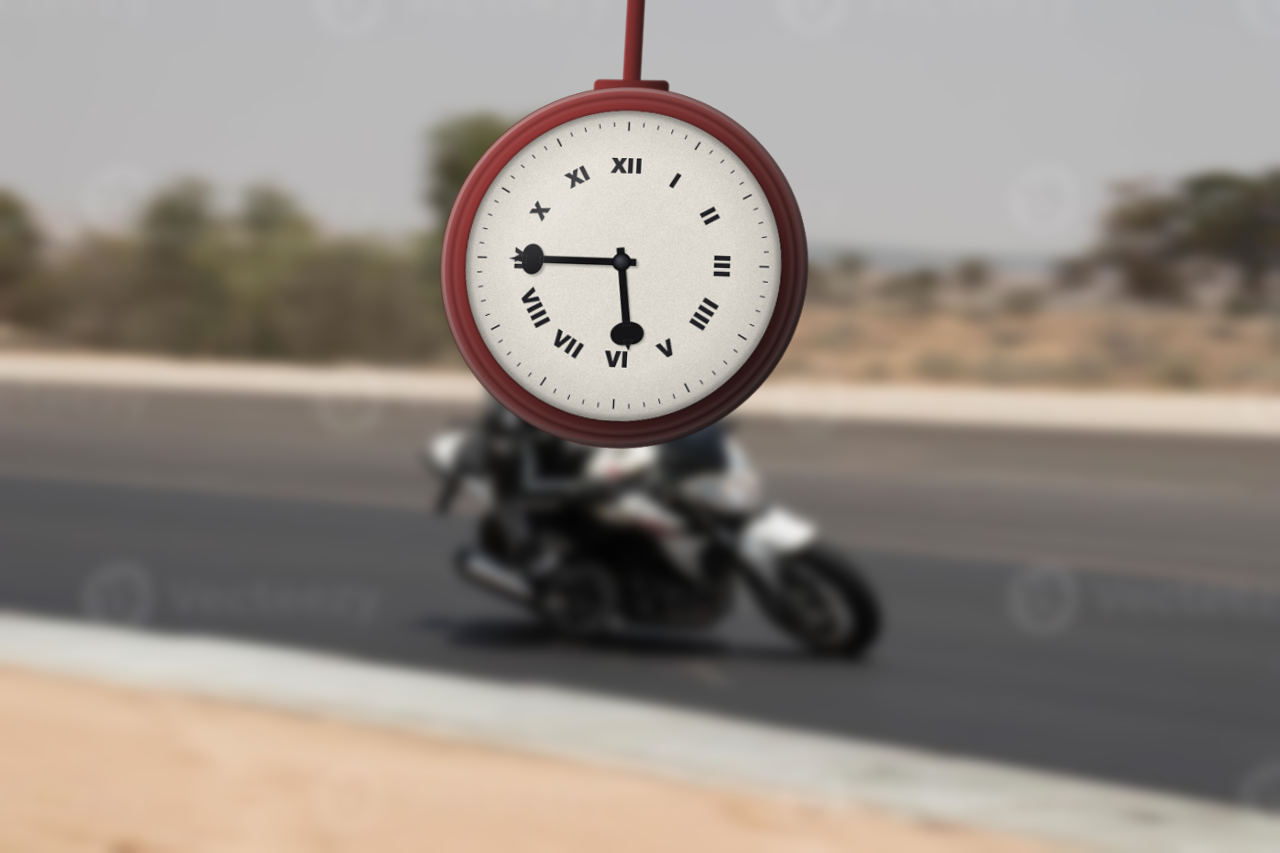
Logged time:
5,45
